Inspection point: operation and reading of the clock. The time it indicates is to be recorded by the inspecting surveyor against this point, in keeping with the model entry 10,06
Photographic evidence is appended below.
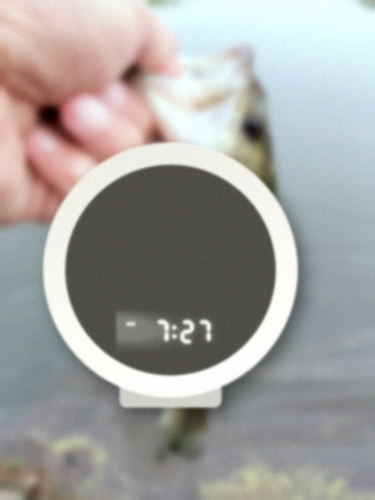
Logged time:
7,27
